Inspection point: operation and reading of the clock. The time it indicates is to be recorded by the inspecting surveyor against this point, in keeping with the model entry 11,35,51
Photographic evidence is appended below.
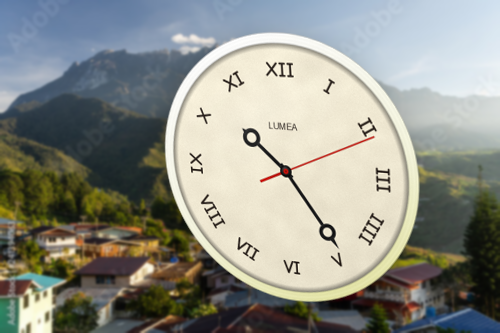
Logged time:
10,24,11
